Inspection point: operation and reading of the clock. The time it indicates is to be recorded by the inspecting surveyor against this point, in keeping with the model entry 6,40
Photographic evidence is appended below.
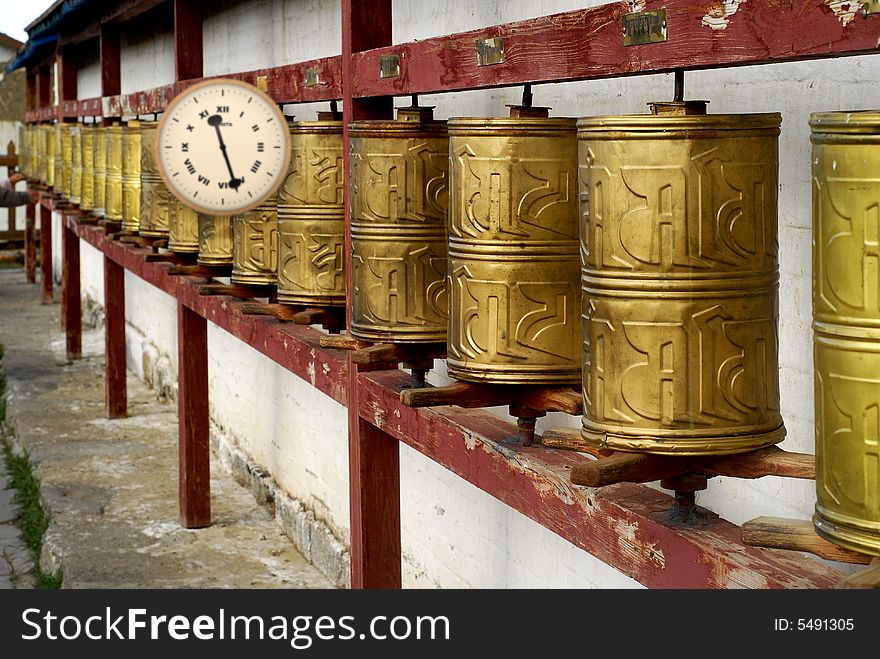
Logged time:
11,27
